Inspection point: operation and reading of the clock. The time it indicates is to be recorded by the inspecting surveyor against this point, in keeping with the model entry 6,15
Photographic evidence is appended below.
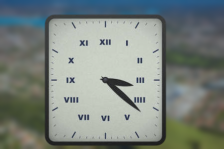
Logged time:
3,22
